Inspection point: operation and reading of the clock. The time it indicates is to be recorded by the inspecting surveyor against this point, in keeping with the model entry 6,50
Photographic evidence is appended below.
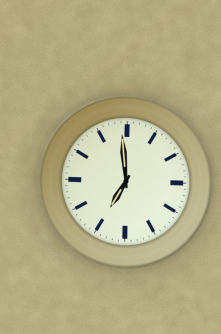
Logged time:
6,59
